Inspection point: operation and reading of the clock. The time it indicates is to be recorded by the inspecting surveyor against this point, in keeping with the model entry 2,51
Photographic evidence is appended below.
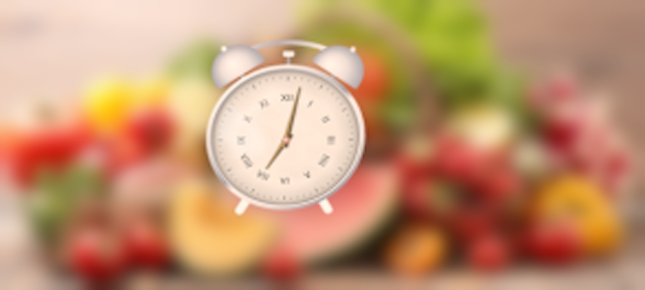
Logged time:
7,02
